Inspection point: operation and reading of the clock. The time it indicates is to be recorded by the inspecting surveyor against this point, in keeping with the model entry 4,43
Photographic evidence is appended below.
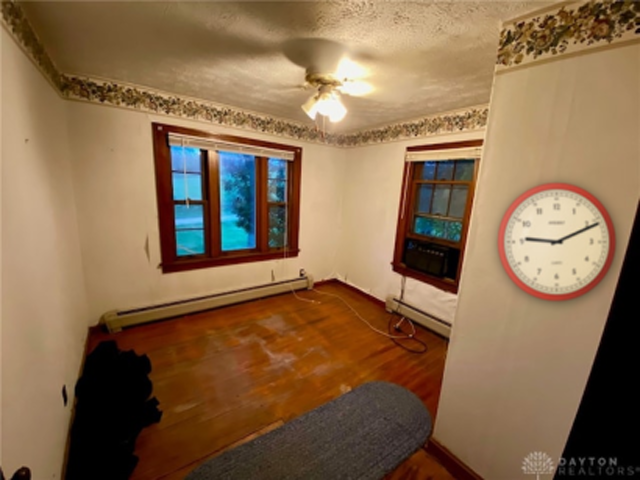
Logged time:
9,11
